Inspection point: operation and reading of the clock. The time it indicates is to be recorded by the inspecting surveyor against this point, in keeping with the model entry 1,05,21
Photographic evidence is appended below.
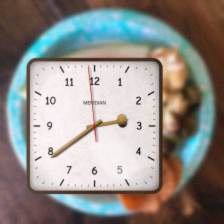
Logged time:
2,38,59
